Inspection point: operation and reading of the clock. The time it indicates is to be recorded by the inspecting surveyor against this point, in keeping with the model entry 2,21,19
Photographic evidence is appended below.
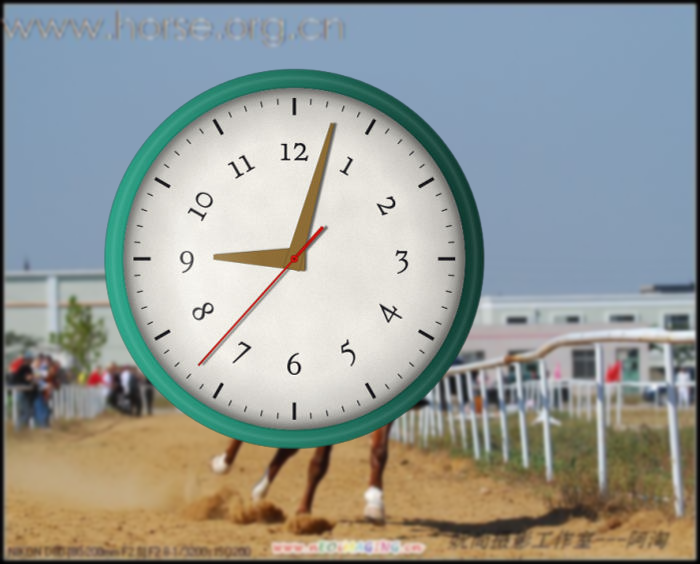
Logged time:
9,02,37
